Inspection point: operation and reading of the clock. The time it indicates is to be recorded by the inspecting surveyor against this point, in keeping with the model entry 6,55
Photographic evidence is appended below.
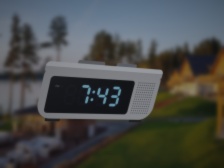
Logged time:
7,43
